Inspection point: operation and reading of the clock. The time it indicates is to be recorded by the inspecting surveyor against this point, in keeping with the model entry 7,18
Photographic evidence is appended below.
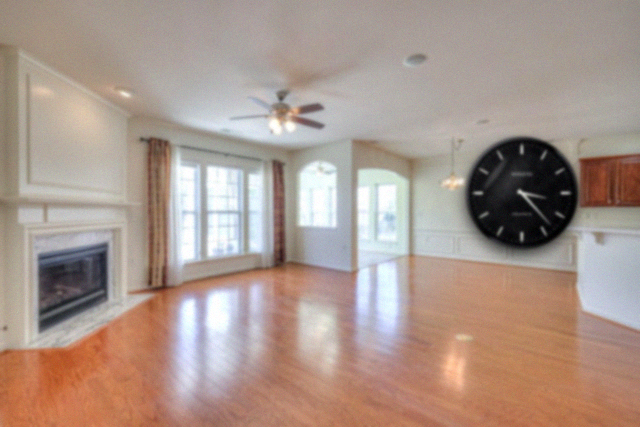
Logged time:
3,23
